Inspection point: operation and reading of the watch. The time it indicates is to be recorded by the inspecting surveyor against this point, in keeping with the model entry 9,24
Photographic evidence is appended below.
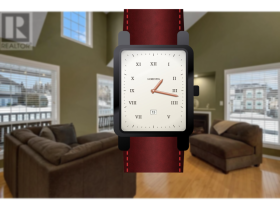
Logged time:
1,17
